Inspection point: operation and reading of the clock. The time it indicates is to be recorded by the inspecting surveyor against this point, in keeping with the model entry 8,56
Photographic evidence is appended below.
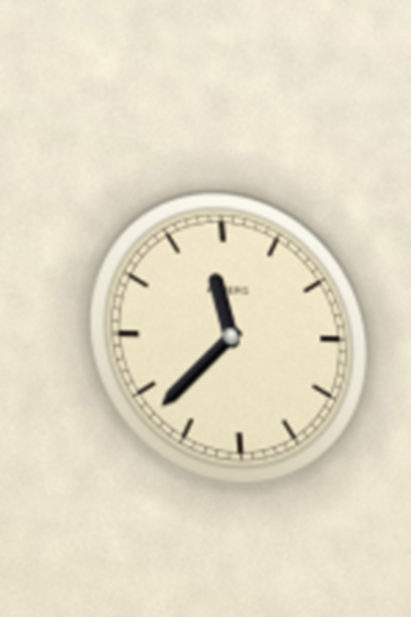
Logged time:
11,38
